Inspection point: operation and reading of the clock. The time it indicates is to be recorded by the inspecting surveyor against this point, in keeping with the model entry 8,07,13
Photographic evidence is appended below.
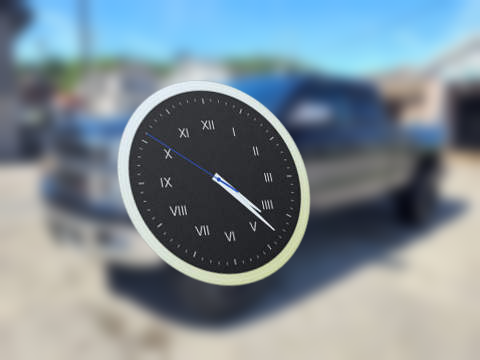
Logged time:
4,22,51
